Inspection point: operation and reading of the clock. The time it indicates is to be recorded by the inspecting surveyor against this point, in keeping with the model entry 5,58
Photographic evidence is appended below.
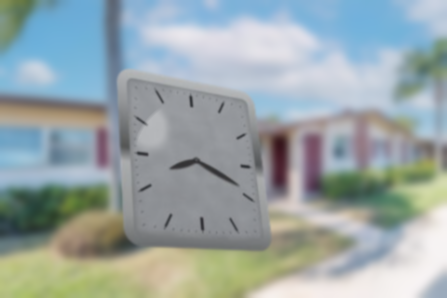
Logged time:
8,19
